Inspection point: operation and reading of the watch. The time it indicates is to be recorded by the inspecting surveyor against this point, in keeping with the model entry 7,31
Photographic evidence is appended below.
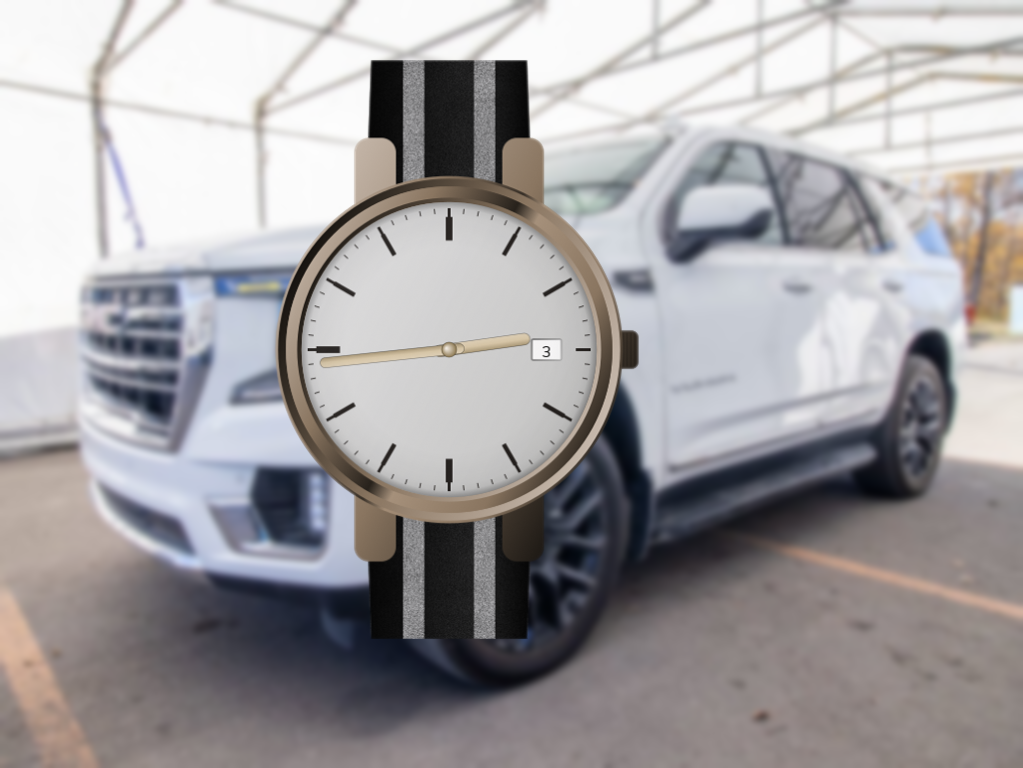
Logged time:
2,44
